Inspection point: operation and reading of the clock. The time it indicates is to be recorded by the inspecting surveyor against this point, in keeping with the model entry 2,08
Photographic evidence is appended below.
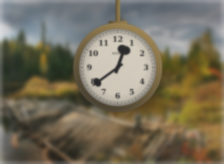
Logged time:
12,39
